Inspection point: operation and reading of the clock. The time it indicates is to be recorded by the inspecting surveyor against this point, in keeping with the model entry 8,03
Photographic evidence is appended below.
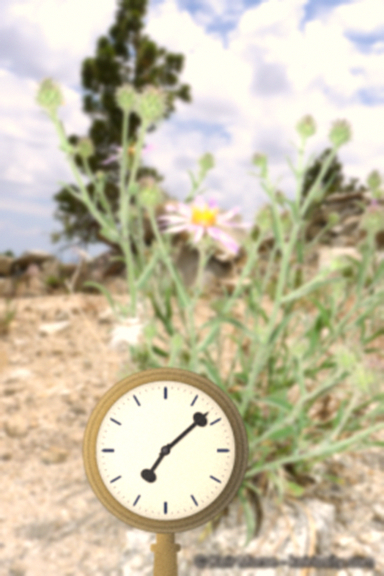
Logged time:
7,08
